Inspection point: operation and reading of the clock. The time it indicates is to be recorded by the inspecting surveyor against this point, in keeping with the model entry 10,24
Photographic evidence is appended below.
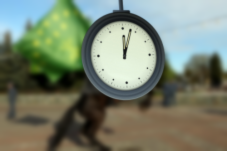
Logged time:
12,03
